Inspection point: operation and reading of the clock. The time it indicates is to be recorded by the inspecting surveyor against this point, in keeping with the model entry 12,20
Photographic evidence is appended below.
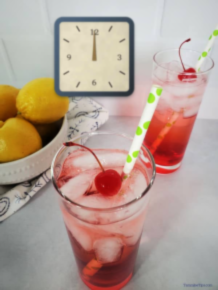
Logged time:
12,00
